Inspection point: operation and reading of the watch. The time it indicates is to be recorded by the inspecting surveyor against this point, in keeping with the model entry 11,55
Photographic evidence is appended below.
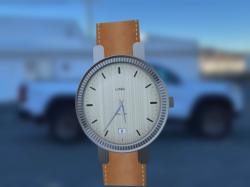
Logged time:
5,36
